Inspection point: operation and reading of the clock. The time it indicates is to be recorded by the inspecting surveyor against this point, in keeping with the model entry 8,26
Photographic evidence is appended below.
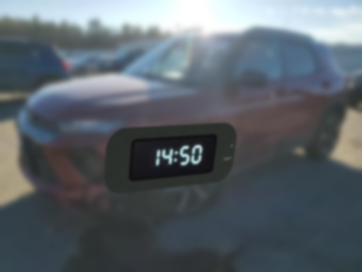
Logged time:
14,50
